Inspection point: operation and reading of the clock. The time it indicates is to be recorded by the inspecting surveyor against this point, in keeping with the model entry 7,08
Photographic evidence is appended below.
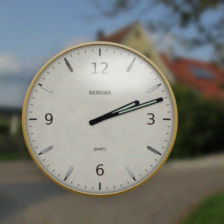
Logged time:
2,12
